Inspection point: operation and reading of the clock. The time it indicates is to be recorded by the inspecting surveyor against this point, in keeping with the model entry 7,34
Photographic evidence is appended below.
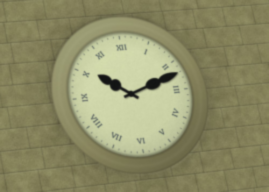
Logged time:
10,12
